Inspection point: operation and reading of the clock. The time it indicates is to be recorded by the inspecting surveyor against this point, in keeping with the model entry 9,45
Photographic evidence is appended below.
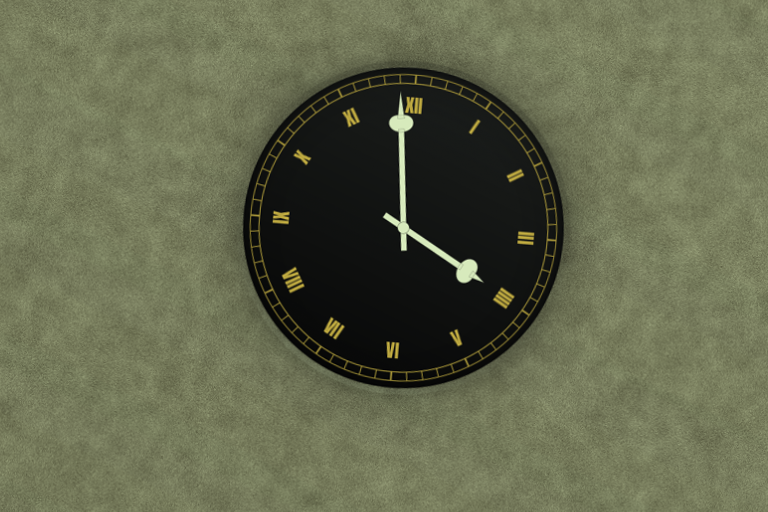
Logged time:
3,59
